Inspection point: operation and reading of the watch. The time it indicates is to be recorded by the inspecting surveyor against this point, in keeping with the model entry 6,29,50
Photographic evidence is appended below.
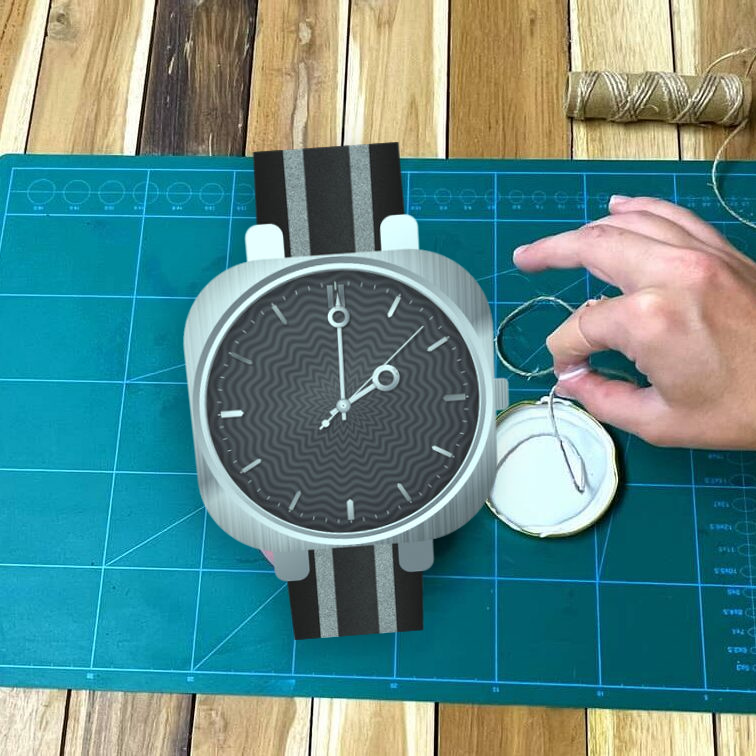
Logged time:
2,00,08
